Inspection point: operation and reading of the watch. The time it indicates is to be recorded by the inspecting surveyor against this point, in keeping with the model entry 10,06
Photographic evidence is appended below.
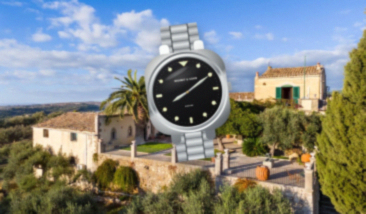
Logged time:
8,10
